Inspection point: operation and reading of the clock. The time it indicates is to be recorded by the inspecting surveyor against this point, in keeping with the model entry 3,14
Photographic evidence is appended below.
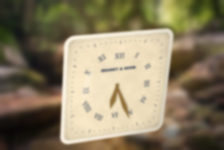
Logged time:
6,26
